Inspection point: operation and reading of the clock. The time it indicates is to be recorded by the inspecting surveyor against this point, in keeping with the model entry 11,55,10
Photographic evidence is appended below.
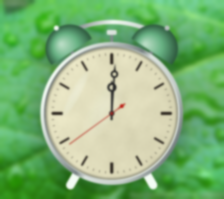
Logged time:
12,00,39
